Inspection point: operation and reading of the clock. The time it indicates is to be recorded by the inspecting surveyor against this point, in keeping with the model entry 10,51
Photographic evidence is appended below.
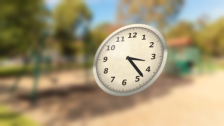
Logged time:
3,23
